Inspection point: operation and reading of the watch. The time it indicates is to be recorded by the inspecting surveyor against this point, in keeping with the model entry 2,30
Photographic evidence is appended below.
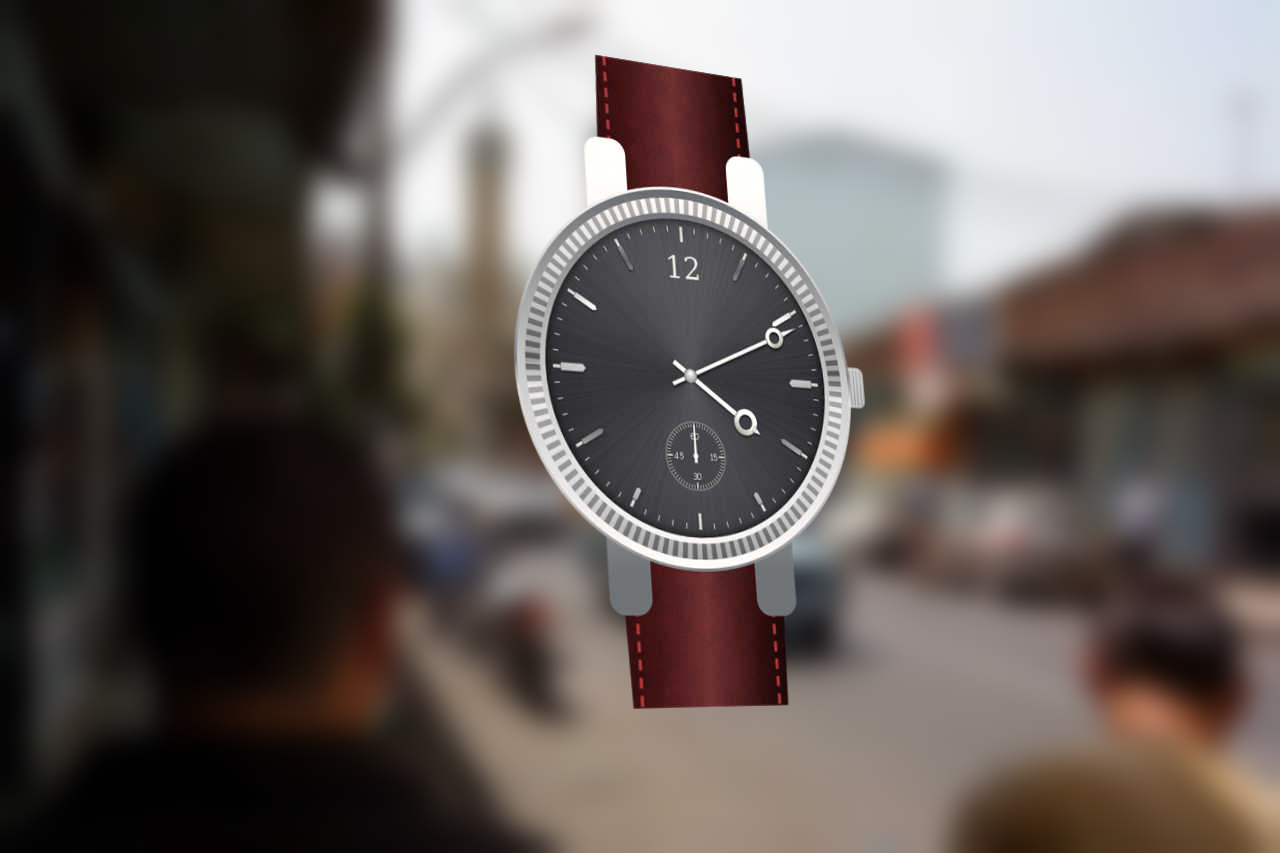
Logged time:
4,11
